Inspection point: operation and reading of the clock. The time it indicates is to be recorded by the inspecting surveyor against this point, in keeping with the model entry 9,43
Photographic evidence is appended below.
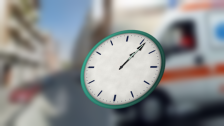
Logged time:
1,06
